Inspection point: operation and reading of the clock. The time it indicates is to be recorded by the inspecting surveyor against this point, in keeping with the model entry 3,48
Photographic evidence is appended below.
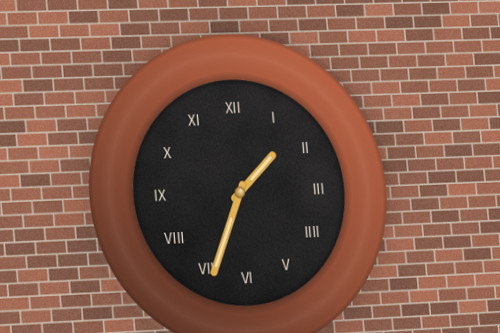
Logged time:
1,34
